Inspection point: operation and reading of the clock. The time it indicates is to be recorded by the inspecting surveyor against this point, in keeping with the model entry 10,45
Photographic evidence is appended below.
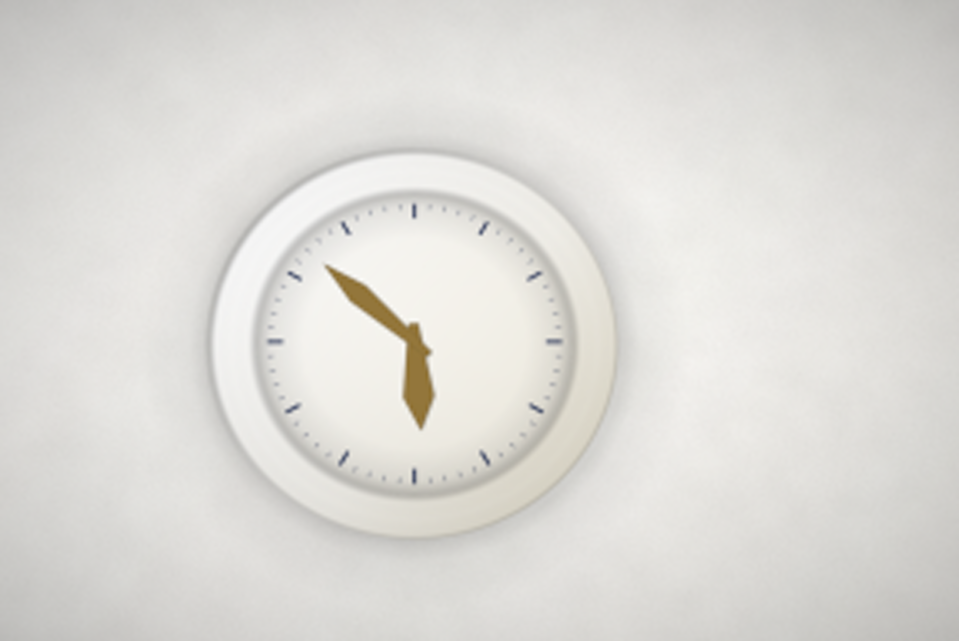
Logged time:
5,52
